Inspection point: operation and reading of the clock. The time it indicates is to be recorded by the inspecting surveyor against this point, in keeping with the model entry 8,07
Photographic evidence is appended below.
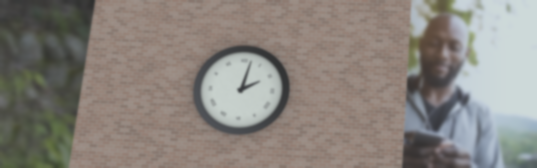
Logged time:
2,02
